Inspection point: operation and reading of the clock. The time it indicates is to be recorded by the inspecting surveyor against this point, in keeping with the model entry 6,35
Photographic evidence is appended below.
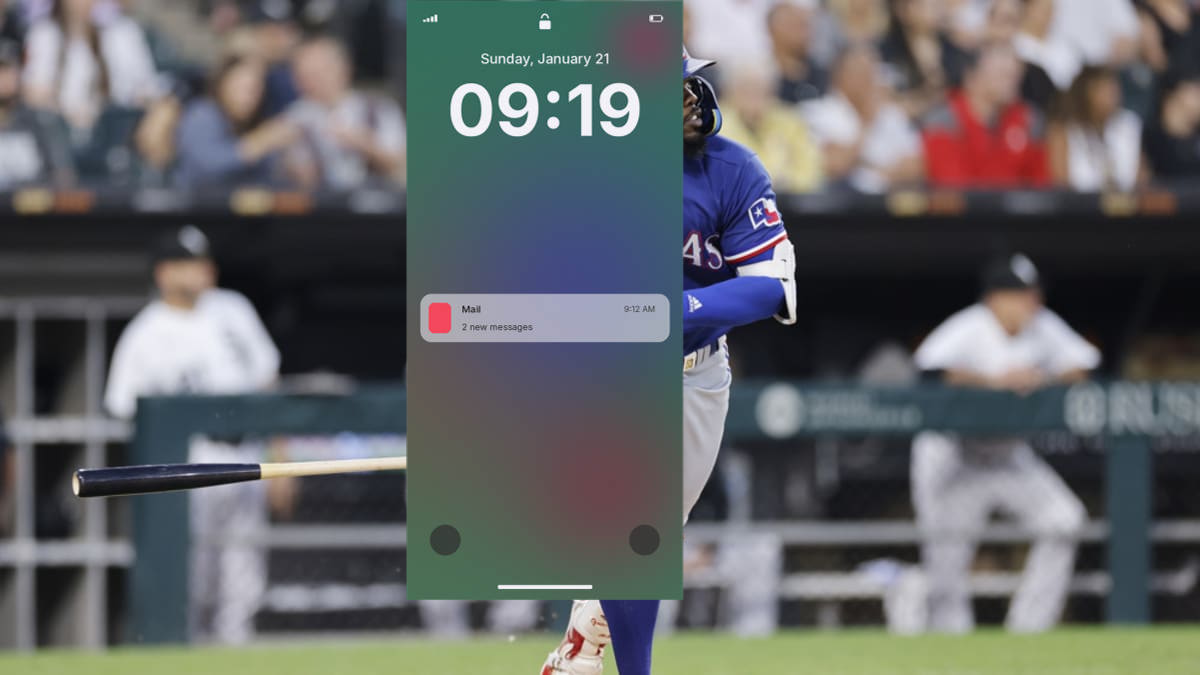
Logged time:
9,19
